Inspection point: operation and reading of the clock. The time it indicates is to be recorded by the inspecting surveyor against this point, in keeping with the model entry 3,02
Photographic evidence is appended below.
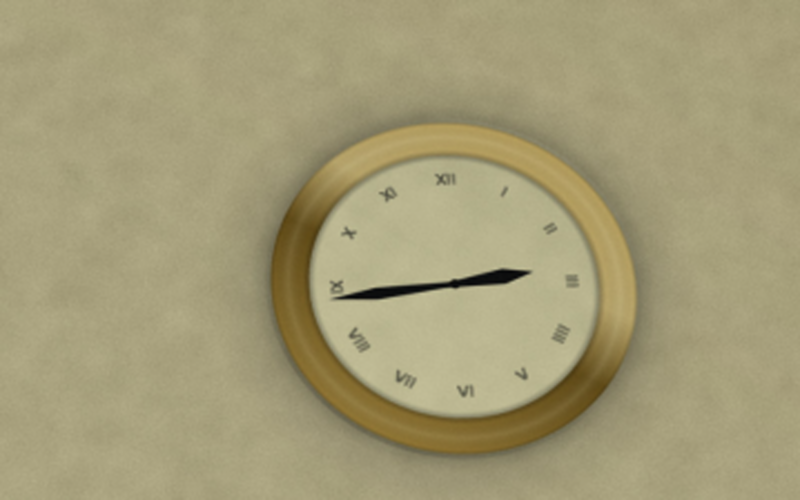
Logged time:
2,44
